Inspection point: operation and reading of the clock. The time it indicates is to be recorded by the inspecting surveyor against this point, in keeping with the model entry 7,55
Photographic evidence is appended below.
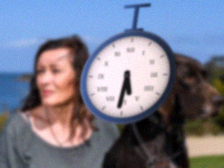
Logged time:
5,31
